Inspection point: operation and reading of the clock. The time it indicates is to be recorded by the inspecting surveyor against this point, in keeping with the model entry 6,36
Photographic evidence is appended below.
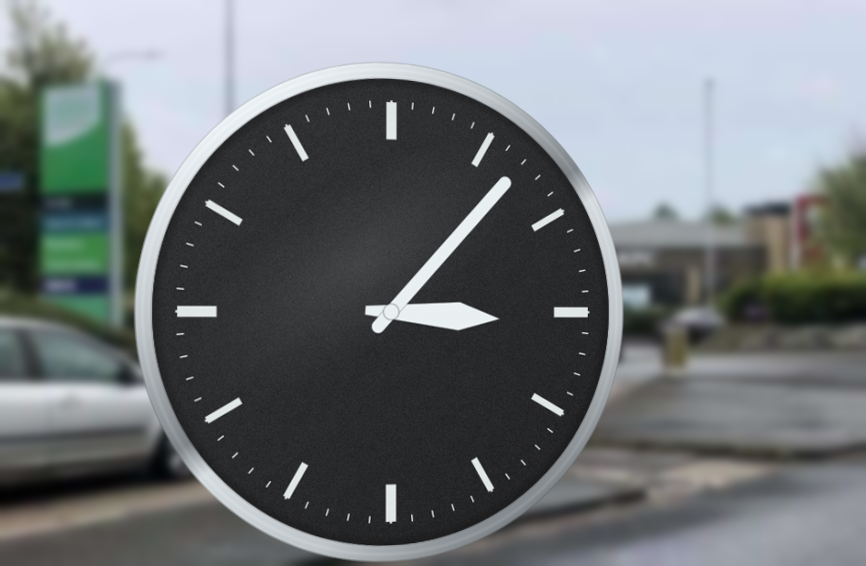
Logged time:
3,07
